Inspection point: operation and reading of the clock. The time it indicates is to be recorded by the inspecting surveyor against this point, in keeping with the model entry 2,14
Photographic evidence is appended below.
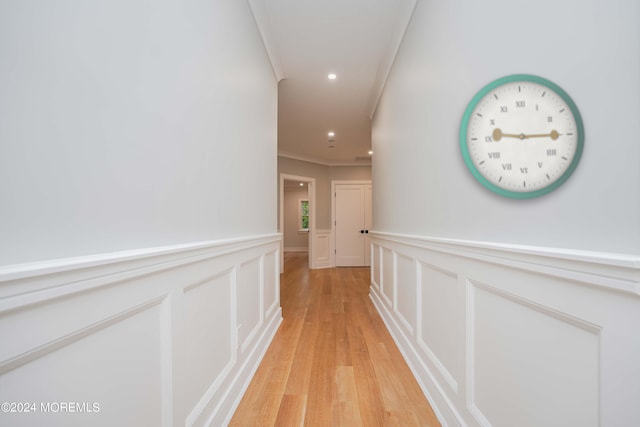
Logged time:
9,15
